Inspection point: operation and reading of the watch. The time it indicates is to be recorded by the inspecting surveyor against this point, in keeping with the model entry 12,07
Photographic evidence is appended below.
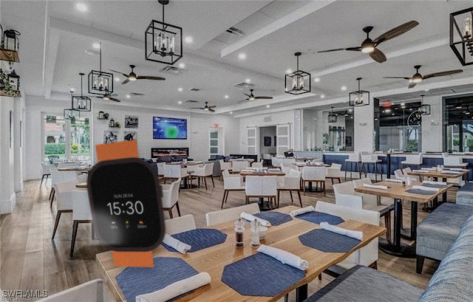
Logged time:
15,30
